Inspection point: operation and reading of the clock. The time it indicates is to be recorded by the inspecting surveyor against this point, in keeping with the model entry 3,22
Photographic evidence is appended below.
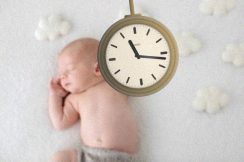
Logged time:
11,17
